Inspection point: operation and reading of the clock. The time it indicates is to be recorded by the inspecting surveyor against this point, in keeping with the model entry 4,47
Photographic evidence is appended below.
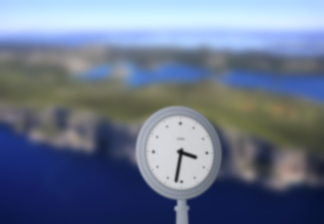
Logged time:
3,32
